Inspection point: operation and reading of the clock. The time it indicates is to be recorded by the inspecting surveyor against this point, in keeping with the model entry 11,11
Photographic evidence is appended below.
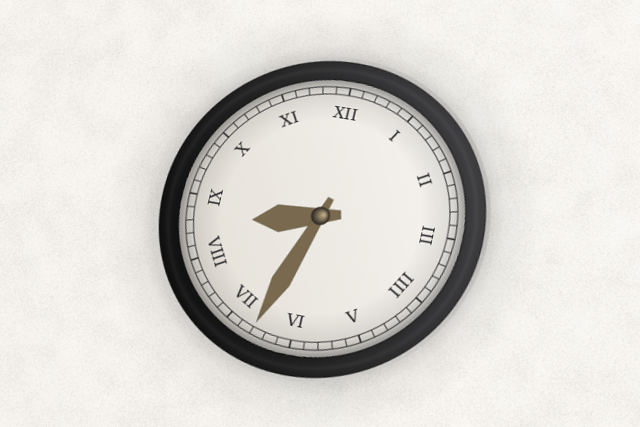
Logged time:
8,33
